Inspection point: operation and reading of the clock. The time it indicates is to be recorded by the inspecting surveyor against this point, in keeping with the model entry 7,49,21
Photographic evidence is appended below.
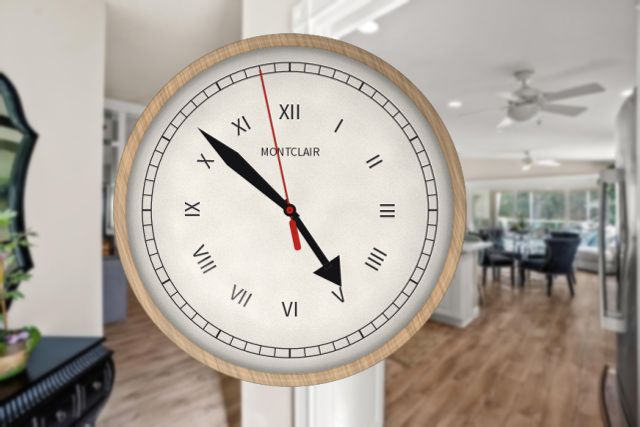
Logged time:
4,51,58
